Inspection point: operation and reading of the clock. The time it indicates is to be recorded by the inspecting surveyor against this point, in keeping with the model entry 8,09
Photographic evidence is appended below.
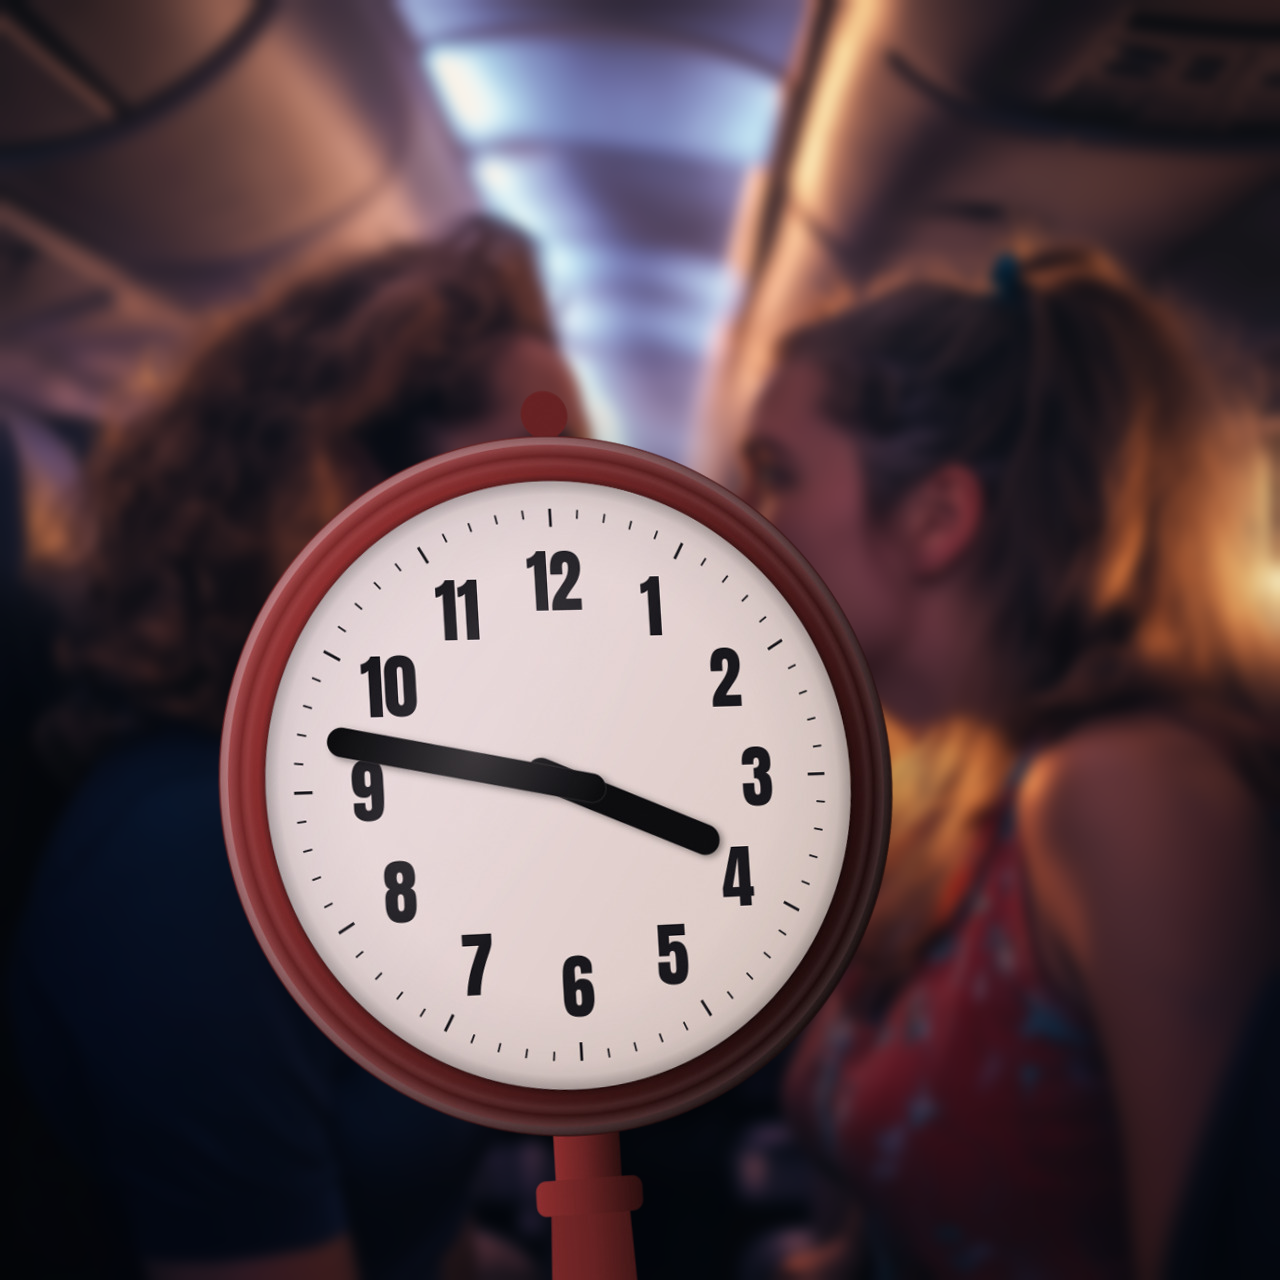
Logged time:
3,47
